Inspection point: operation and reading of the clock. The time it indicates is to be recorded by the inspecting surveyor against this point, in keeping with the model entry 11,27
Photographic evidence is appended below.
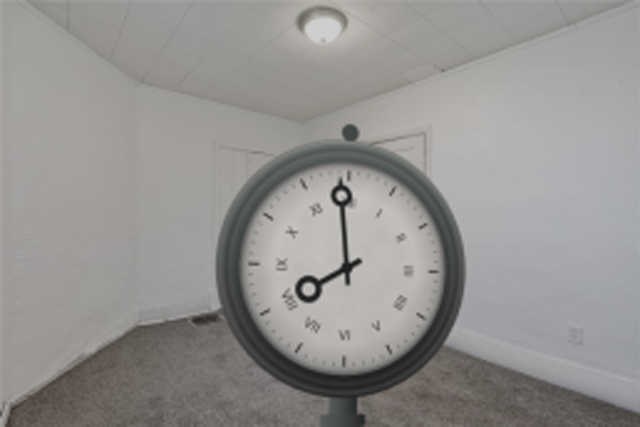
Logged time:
7,59
